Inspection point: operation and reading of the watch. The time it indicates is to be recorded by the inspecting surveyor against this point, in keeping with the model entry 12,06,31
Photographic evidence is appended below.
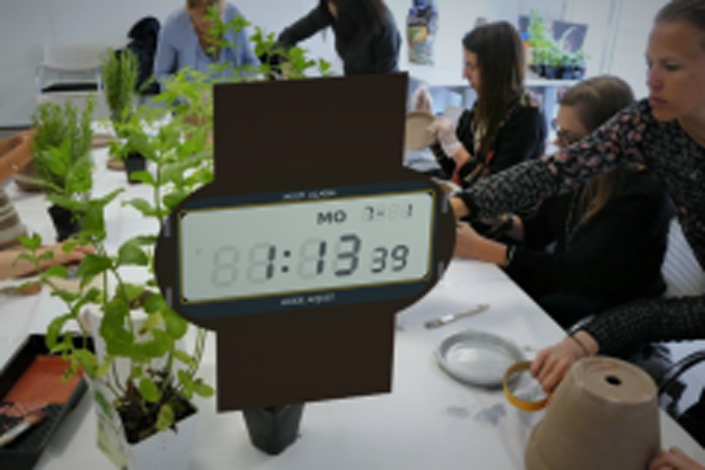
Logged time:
1,13,39
